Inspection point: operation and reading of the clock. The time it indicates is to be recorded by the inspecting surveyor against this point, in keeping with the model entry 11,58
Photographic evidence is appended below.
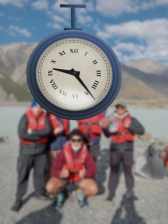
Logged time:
9,24
